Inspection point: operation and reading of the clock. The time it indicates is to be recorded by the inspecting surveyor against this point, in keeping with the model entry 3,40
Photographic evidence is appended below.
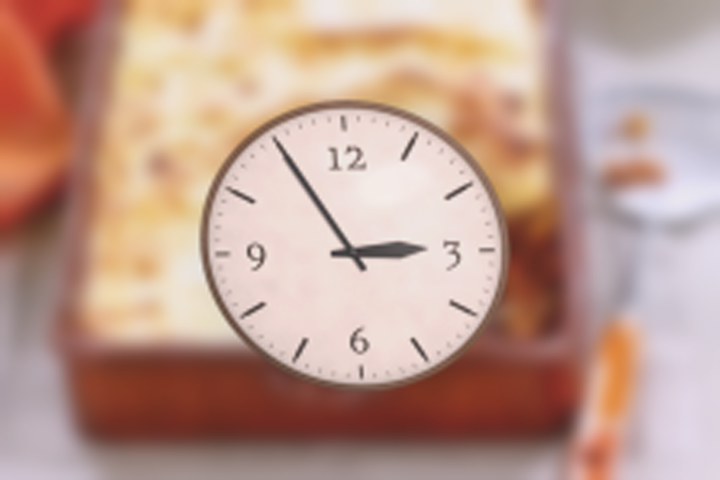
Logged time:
2,55
